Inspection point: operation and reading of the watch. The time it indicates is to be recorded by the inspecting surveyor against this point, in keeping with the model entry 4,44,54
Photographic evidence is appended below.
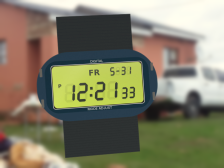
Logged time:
12,21,33
